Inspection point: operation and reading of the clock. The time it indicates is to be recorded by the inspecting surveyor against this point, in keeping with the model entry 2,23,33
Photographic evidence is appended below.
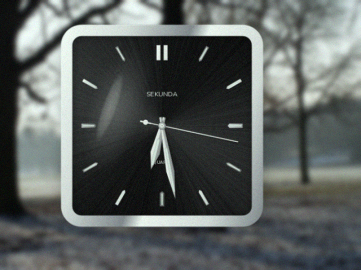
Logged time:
6,28,17
